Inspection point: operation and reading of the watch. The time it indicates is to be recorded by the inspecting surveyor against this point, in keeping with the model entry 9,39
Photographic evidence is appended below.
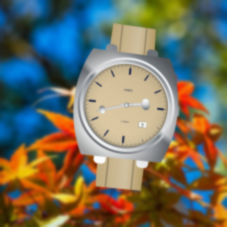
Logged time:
2,42
